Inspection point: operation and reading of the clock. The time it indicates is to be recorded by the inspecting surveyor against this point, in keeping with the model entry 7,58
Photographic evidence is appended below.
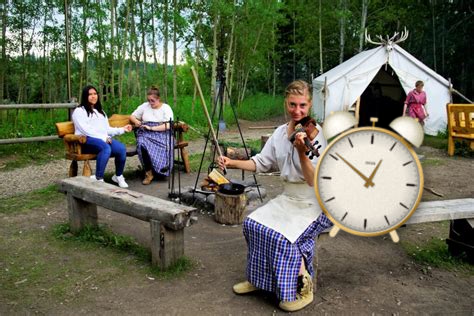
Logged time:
12,51
